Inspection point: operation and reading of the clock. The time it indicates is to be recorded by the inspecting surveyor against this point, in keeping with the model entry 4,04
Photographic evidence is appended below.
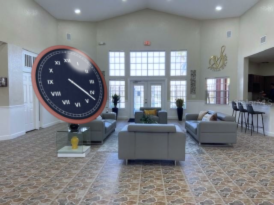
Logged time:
4,22
